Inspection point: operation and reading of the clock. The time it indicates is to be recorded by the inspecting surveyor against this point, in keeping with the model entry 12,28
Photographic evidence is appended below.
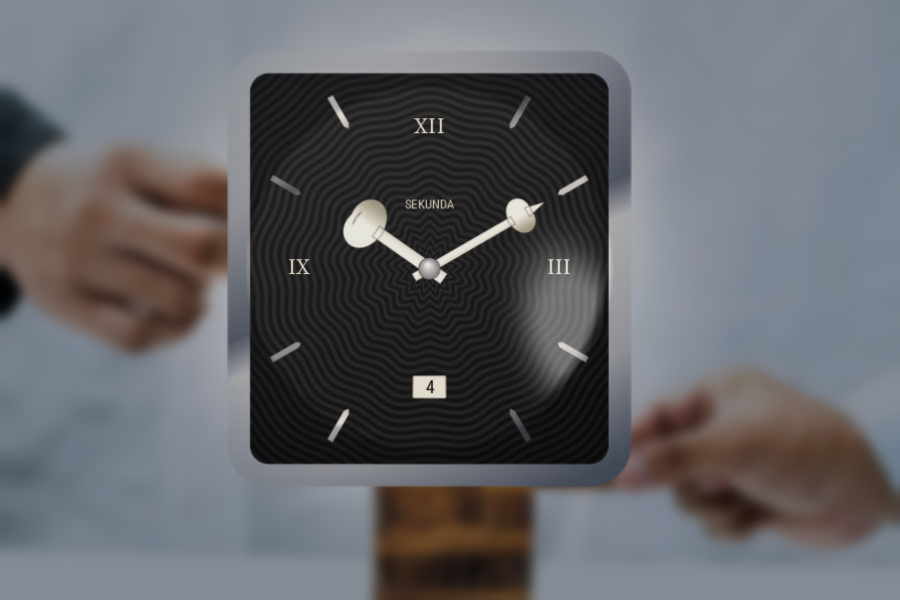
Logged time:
10,10
